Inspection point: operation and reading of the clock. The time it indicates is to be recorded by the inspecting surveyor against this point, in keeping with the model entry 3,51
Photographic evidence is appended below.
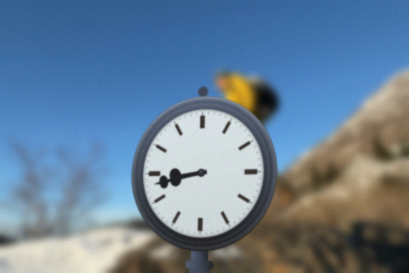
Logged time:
8,43
